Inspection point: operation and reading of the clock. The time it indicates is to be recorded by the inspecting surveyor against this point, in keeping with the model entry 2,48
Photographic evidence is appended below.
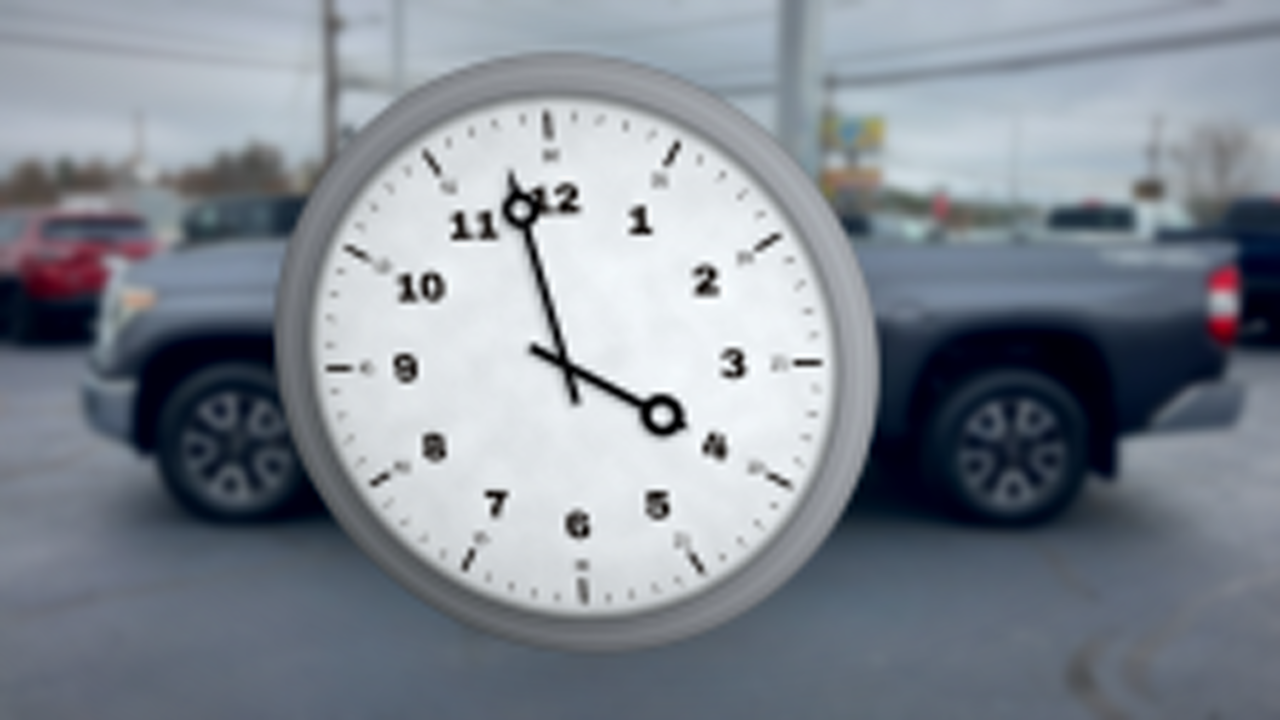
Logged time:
3,58
